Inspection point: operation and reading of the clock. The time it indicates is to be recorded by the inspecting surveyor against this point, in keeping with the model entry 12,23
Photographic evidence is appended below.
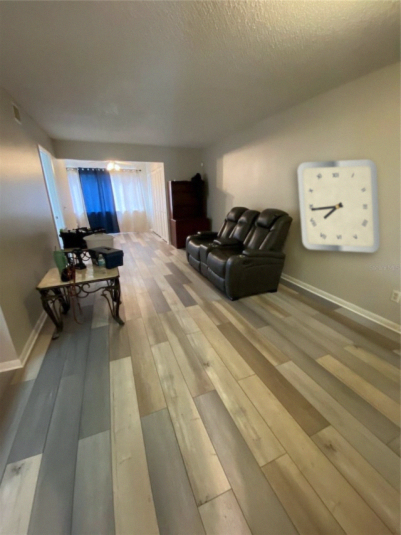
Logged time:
7,44
